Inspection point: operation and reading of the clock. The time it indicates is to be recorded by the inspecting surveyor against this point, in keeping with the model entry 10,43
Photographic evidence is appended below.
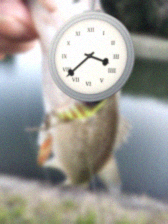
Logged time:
3,38
